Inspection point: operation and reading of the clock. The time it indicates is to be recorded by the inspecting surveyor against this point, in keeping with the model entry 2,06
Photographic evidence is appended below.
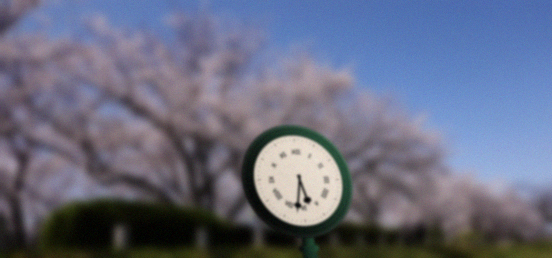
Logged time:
5,32
